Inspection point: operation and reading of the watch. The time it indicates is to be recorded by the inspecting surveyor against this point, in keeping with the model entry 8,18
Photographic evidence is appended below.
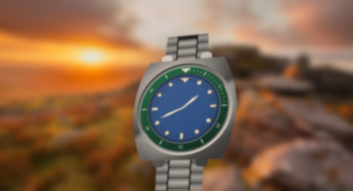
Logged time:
1,41
